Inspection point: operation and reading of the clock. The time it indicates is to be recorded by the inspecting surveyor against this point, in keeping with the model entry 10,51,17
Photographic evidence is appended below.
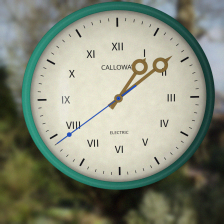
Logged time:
1,08,39
